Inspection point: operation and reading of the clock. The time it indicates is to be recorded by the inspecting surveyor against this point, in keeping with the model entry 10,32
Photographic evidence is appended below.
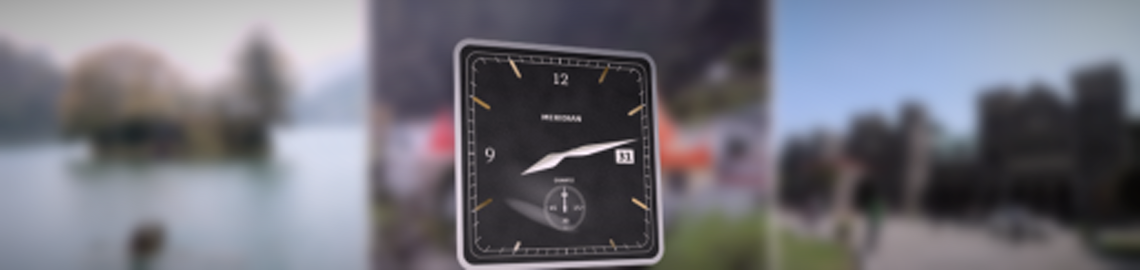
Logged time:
8,13
